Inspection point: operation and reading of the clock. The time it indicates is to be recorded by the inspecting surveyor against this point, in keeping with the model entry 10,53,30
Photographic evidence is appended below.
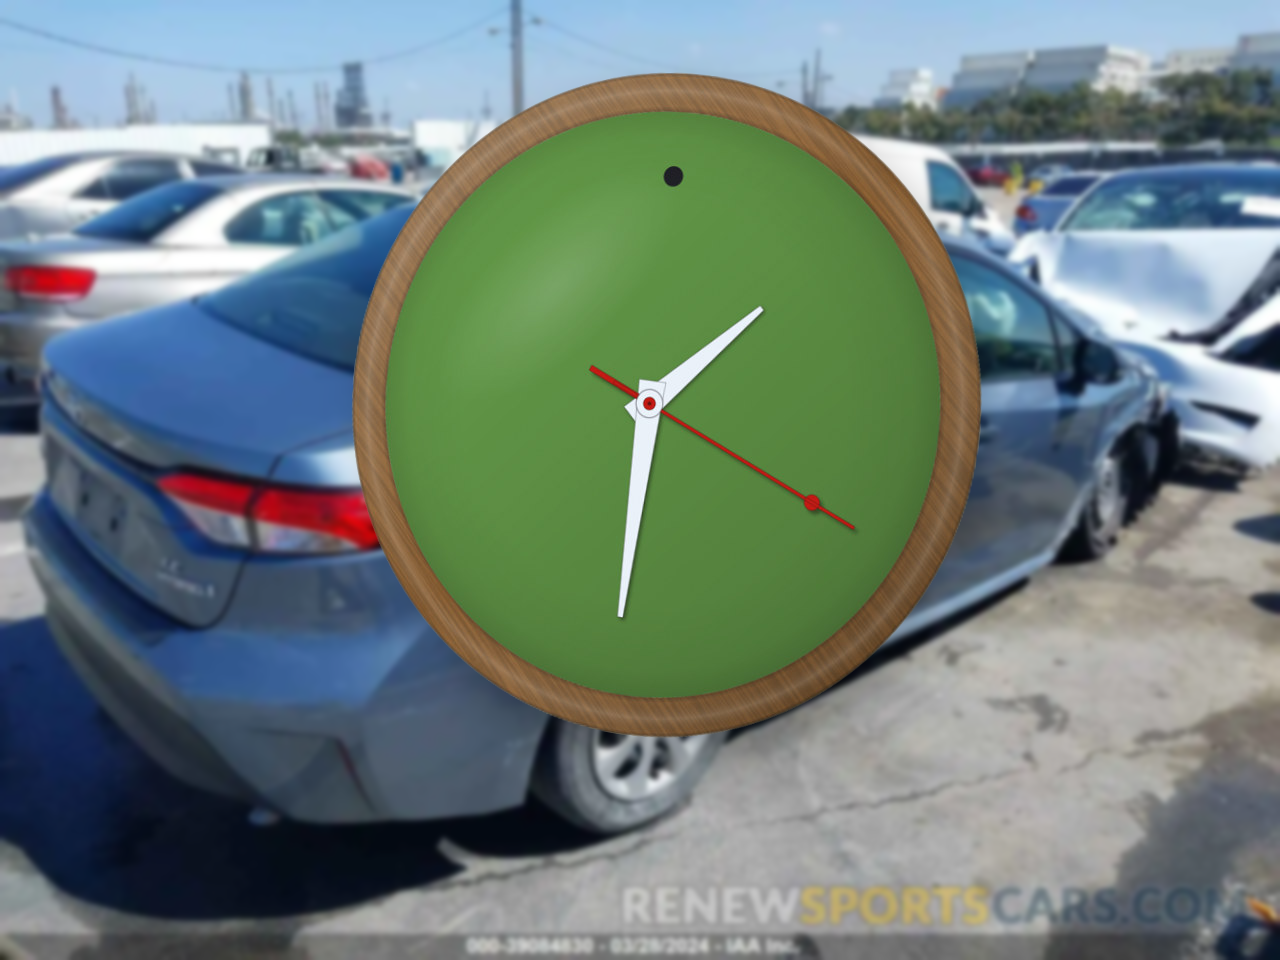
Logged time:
1,30,19
